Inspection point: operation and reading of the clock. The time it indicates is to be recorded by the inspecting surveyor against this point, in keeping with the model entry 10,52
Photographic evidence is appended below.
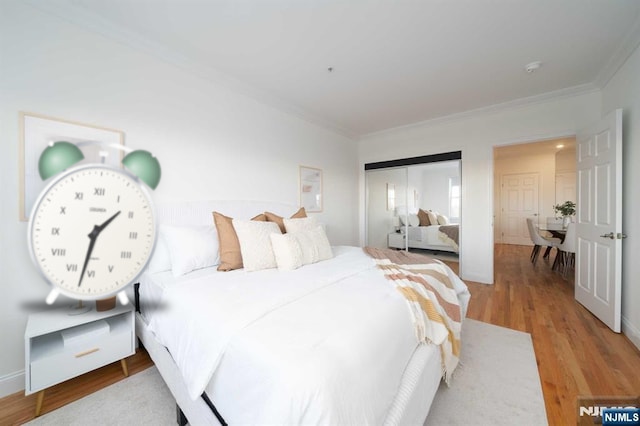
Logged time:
1,32
